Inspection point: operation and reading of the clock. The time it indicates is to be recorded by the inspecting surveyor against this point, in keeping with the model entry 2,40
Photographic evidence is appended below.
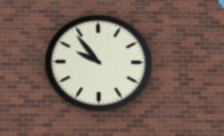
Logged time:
9,54
